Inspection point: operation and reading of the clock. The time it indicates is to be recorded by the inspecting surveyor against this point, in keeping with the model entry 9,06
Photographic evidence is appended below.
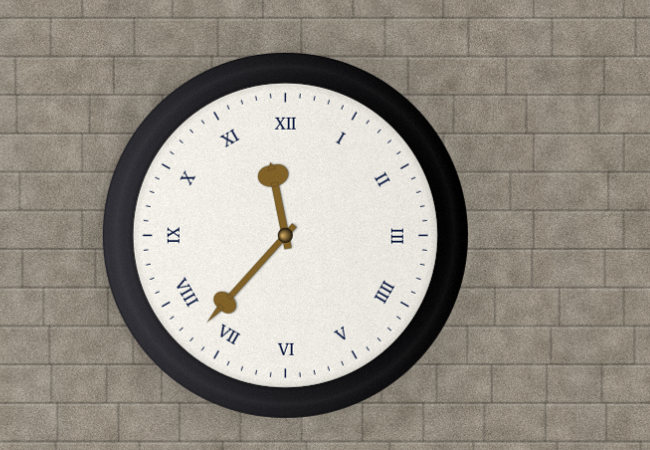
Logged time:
11,37
